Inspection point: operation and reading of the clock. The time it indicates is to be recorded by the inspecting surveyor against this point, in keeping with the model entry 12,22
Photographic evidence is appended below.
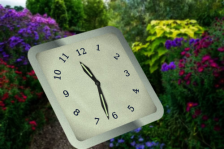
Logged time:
11,32
